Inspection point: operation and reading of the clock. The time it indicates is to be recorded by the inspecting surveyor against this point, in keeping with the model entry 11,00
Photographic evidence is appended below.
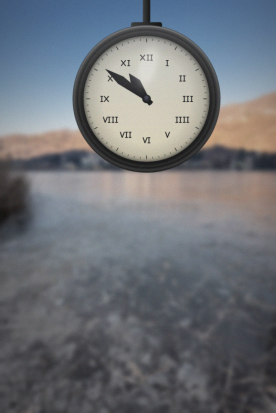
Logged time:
10,51
